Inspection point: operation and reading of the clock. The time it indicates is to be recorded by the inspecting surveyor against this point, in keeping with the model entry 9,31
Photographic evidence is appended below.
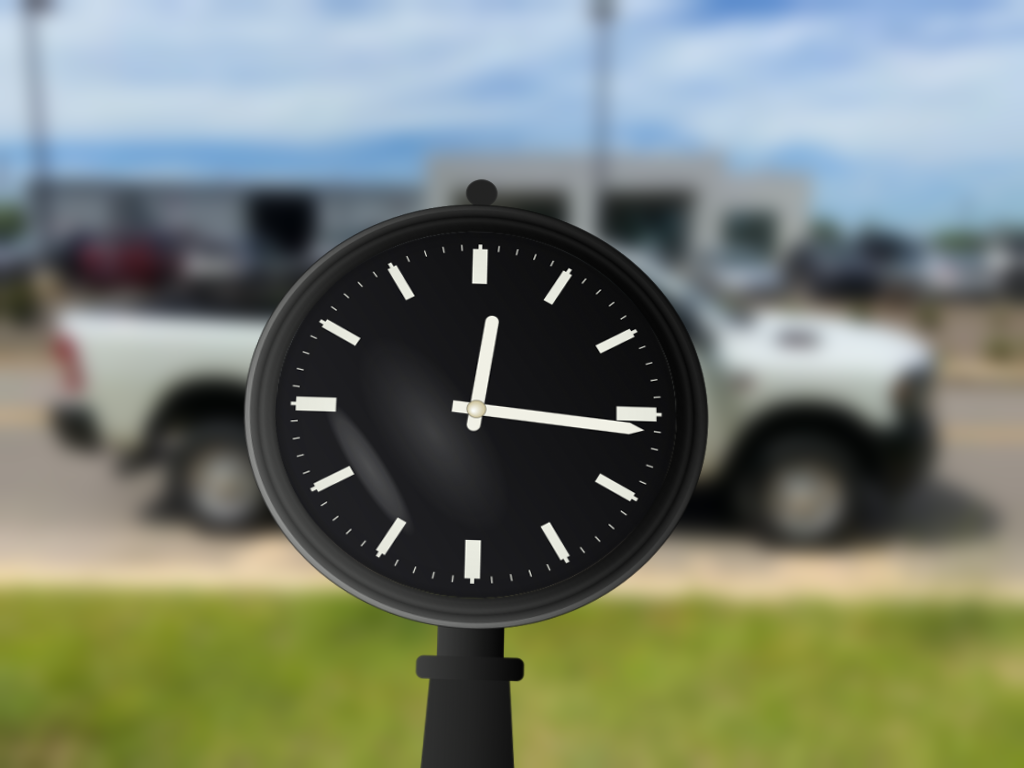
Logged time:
12,16
